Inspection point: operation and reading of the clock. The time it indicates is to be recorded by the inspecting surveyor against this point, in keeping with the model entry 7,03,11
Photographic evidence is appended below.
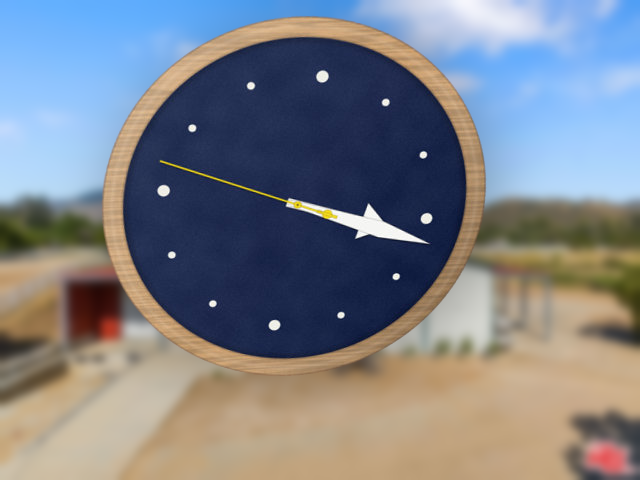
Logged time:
3,16,47
